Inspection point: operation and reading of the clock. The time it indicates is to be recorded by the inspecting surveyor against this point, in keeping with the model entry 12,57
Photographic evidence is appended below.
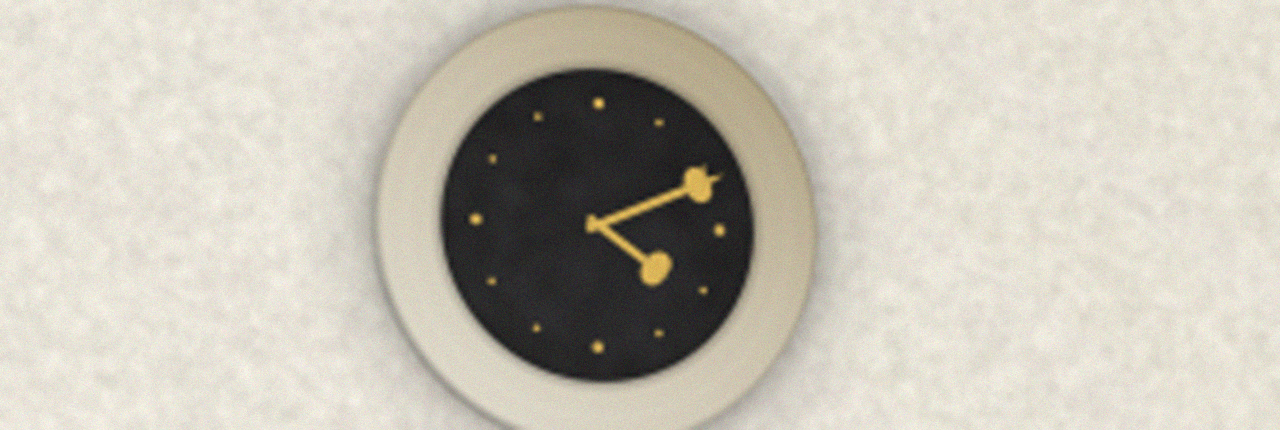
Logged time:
4,11
